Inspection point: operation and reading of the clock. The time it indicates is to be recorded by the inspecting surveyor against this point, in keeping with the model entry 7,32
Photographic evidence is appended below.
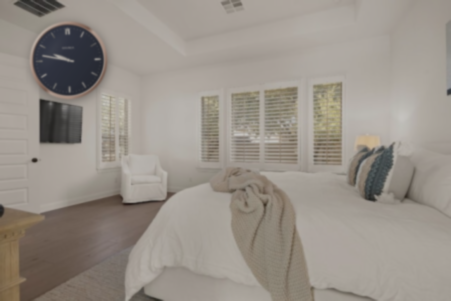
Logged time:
9,47
